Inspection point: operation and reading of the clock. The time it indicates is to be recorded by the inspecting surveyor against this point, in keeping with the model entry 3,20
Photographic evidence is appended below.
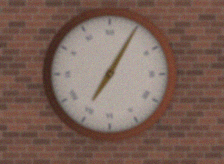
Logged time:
7,05
